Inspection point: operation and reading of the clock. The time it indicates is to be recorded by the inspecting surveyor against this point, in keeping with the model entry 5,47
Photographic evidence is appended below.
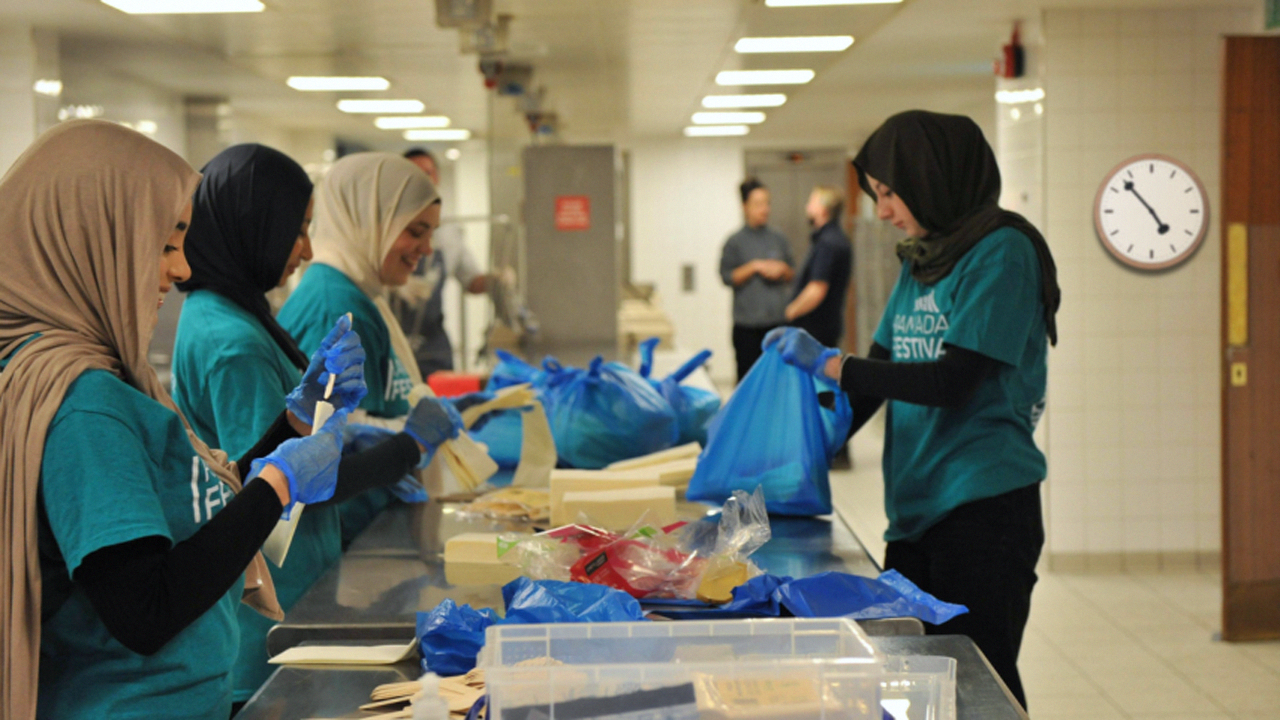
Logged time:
4,53
